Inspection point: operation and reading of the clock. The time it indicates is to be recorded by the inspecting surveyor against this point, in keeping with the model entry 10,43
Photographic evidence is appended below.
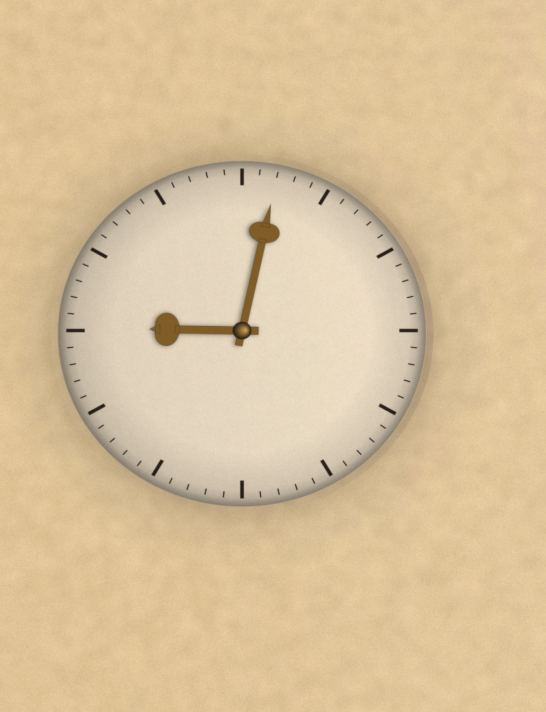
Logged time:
9,02
